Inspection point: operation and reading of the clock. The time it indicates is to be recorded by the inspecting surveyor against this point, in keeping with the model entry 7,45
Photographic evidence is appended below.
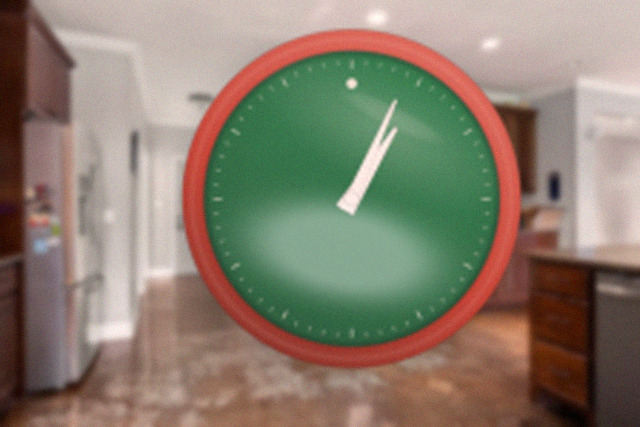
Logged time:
1,04
